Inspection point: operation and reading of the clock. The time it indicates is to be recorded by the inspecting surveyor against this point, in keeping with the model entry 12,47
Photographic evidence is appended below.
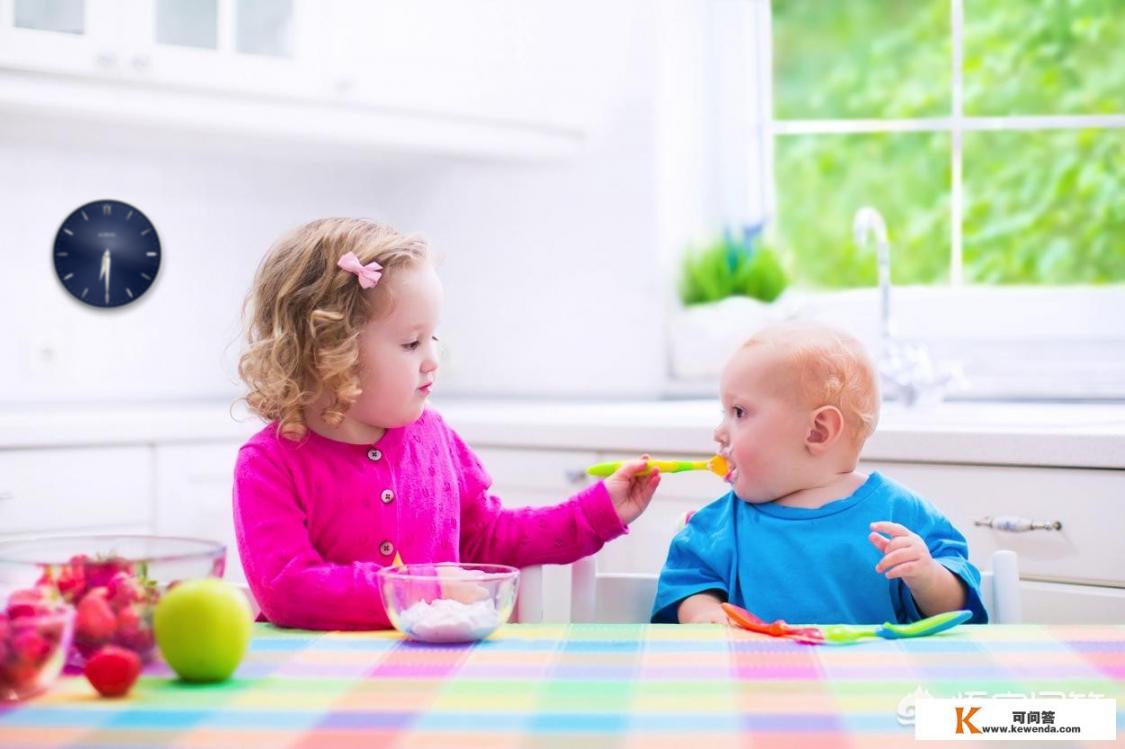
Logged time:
6,30
